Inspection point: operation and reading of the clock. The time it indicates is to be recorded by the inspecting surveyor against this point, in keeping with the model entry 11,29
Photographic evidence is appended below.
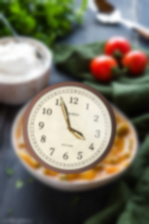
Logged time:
3,56
